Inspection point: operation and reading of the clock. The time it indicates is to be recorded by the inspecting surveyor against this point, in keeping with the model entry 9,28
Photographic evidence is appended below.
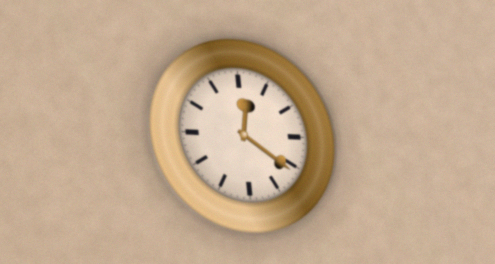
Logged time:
12,21
